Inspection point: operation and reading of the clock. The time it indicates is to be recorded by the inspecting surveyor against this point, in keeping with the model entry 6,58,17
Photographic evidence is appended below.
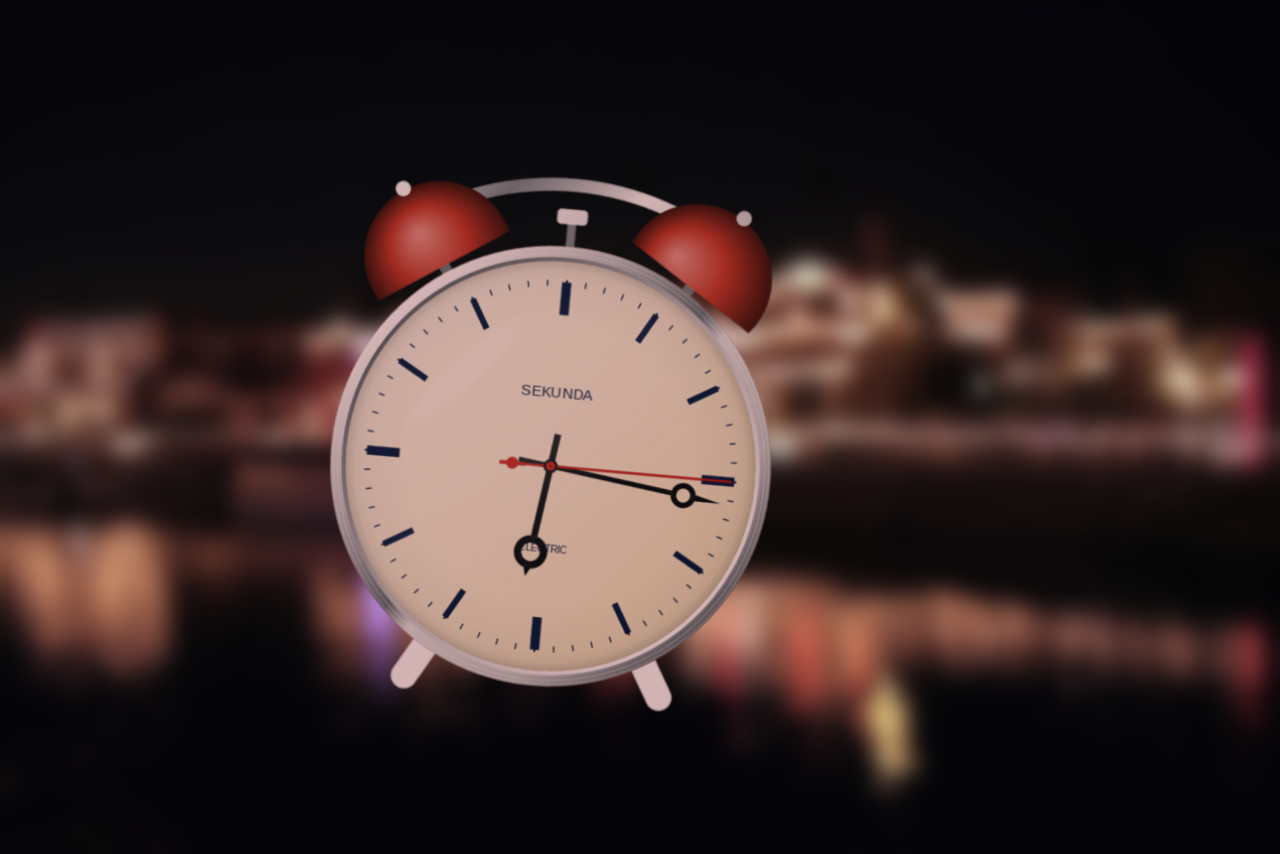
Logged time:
6,16,15
